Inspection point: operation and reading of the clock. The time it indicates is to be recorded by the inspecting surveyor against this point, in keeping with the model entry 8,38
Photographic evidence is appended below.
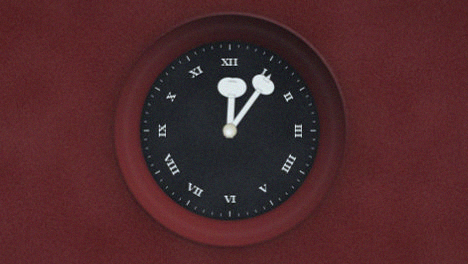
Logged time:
12,06
